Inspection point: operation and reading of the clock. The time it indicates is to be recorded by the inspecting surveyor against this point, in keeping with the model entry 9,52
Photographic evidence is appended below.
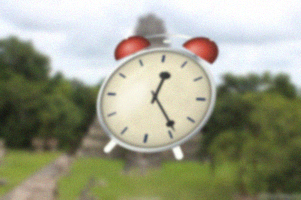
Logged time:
12,24
